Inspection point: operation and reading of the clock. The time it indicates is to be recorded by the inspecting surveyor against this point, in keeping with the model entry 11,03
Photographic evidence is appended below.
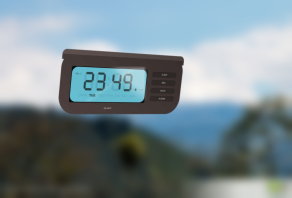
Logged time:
23,49
